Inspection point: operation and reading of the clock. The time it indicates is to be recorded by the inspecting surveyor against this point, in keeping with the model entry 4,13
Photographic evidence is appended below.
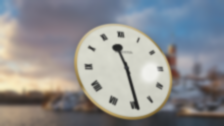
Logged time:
11,29
